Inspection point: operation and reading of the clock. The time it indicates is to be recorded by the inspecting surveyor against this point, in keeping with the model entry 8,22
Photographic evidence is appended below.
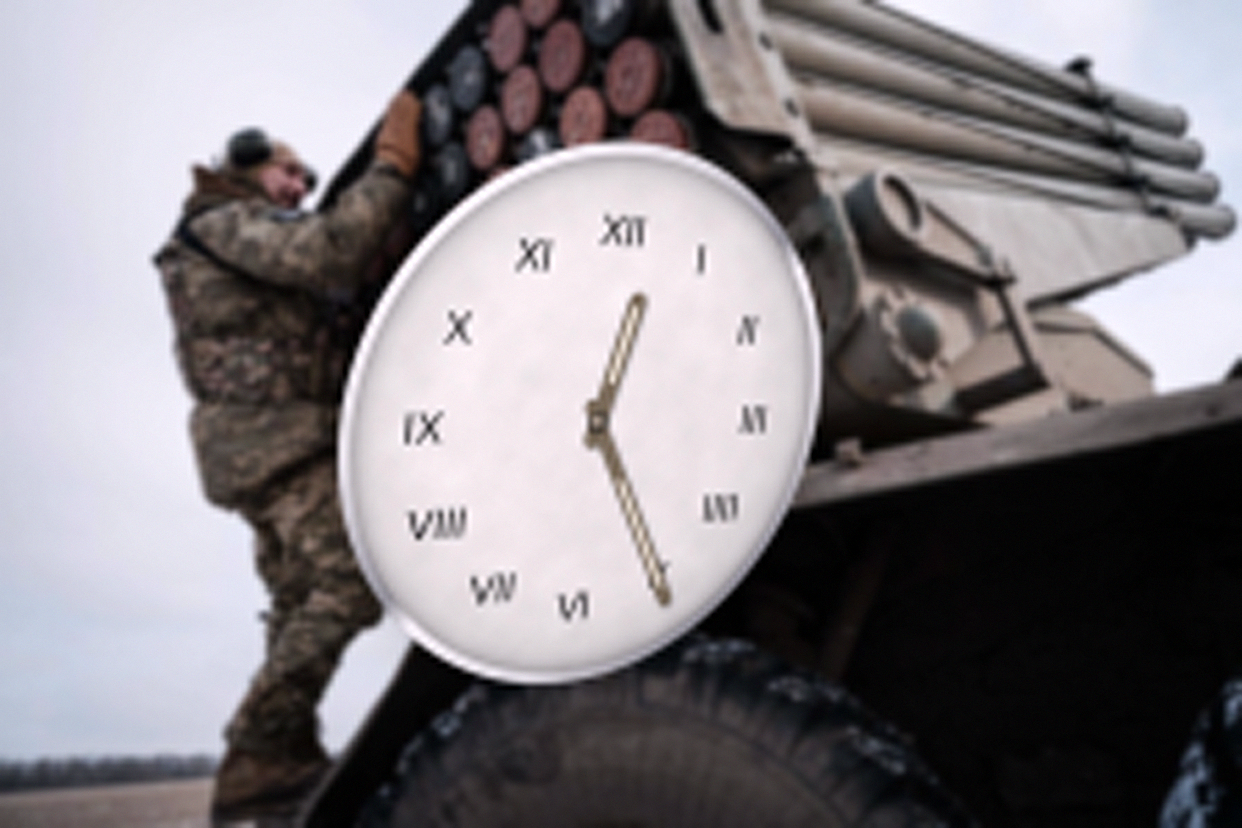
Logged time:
12,25
